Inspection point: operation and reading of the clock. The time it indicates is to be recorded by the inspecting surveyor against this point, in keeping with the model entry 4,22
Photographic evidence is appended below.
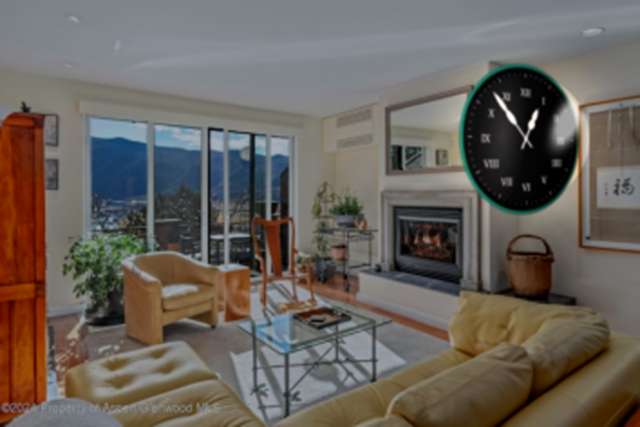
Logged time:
12,53
